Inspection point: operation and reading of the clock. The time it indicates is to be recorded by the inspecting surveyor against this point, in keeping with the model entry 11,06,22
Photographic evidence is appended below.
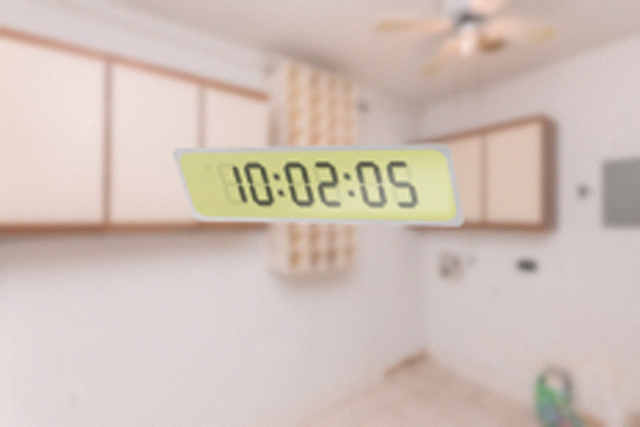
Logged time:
10,02,05
